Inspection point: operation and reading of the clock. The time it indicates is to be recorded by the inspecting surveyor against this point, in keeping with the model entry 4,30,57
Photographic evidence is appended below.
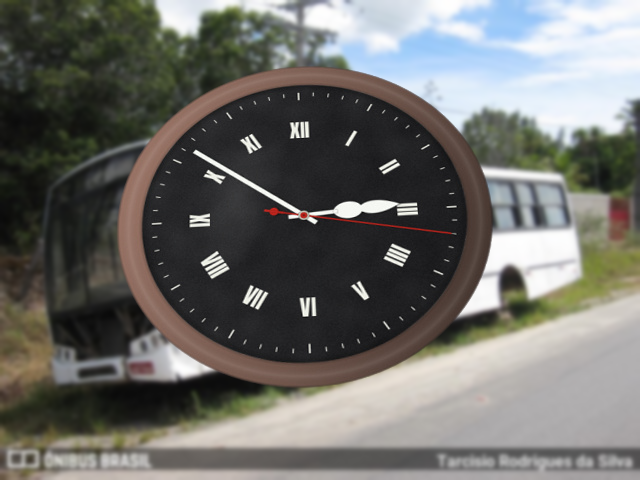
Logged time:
2,51,17
